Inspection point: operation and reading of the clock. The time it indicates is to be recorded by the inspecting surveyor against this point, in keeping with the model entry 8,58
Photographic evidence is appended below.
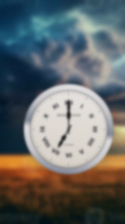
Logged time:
7,00
